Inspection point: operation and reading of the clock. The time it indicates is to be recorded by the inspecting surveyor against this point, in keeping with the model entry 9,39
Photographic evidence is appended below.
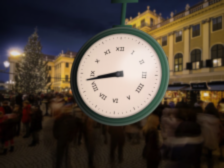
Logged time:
8,43
